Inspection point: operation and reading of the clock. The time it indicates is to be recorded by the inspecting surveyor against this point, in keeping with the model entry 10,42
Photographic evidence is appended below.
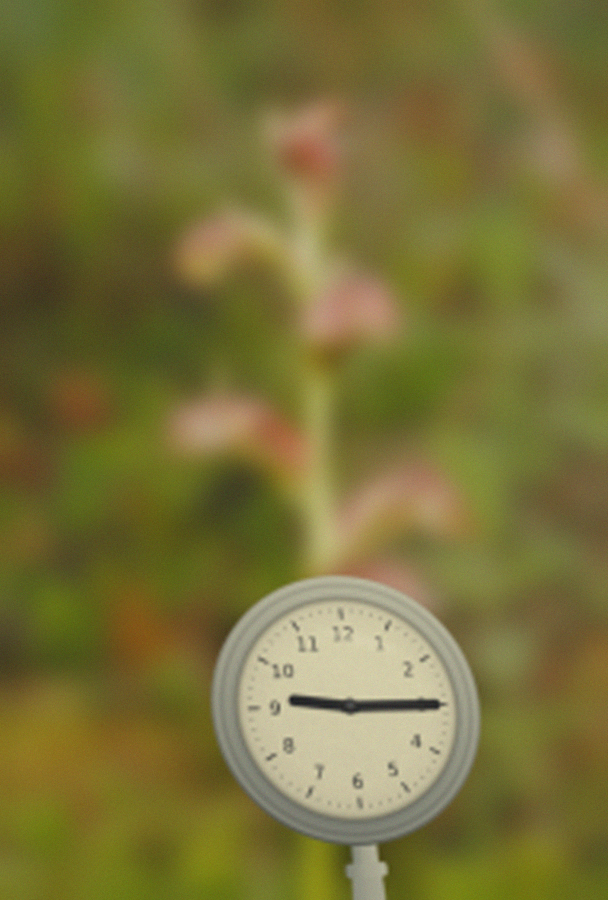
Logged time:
9,15
